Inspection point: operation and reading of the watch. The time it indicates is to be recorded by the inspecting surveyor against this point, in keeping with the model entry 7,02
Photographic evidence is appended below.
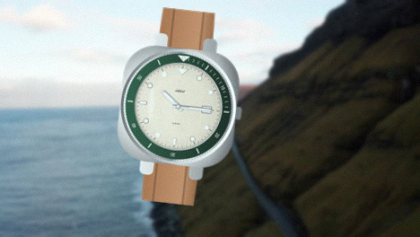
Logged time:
10,15
